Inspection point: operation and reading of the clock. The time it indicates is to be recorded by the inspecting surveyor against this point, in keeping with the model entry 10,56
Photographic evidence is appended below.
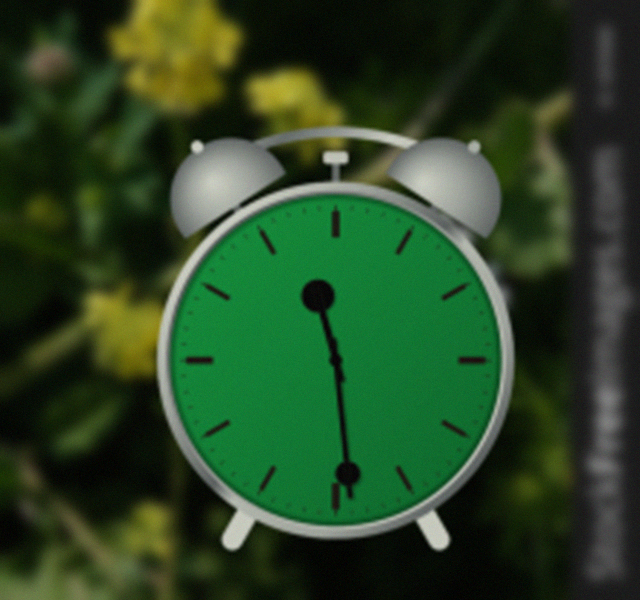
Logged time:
11,29
